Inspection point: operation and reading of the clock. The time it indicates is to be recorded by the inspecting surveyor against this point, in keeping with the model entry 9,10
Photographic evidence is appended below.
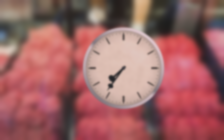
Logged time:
7,36
